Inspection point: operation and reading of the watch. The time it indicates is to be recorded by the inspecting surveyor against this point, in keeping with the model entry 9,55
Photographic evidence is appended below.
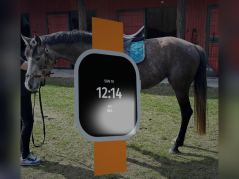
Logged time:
12,14
